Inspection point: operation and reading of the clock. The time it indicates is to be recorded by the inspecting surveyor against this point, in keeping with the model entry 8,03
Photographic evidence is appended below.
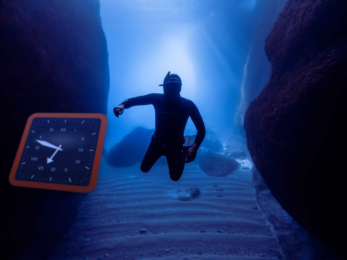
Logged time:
6,48
